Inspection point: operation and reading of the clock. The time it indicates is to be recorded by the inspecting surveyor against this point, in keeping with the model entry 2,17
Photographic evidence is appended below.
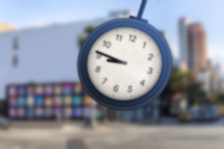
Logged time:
8,46
